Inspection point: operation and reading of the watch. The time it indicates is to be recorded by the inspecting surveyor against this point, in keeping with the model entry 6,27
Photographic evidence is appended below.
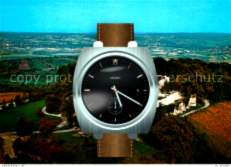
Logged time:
5,20
